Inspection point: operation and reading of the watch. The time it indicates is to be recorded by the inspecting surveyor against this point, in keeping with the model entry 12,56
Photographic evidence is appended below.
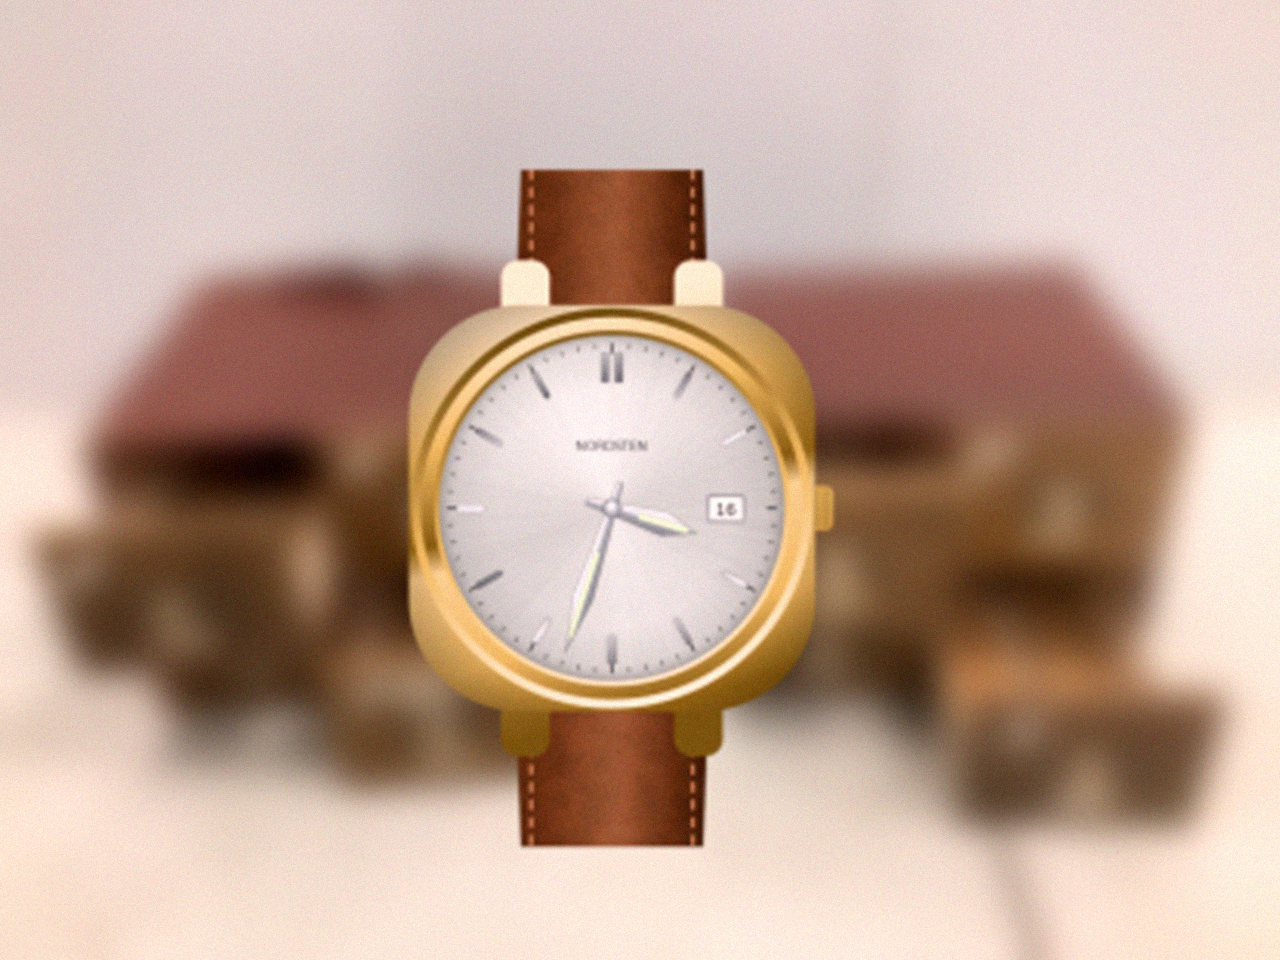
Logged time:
3,33
